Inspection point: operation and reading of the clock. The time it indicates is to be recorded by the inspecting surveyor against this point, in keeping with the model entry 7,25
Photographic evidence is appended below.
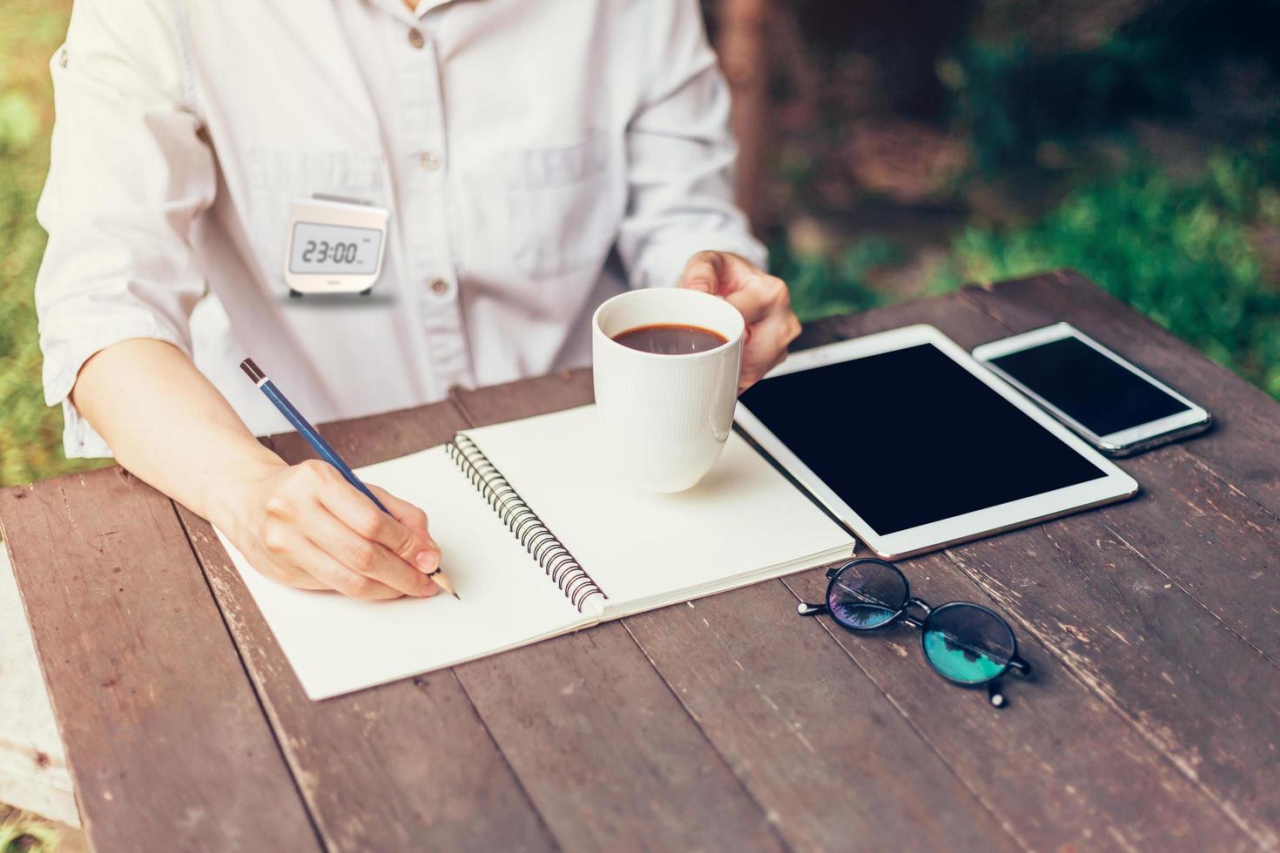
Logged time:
23,00
